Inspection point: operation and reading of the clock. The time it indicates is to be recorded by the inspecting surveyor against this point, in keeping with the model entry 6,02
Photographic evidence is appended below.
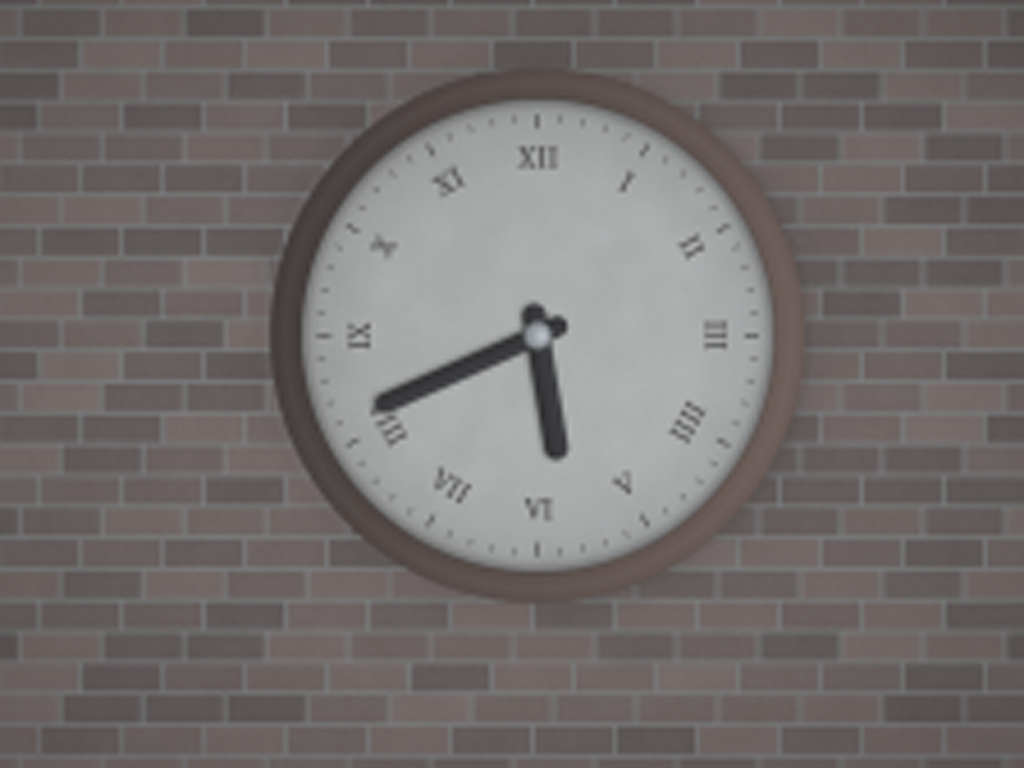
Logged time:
5,41
